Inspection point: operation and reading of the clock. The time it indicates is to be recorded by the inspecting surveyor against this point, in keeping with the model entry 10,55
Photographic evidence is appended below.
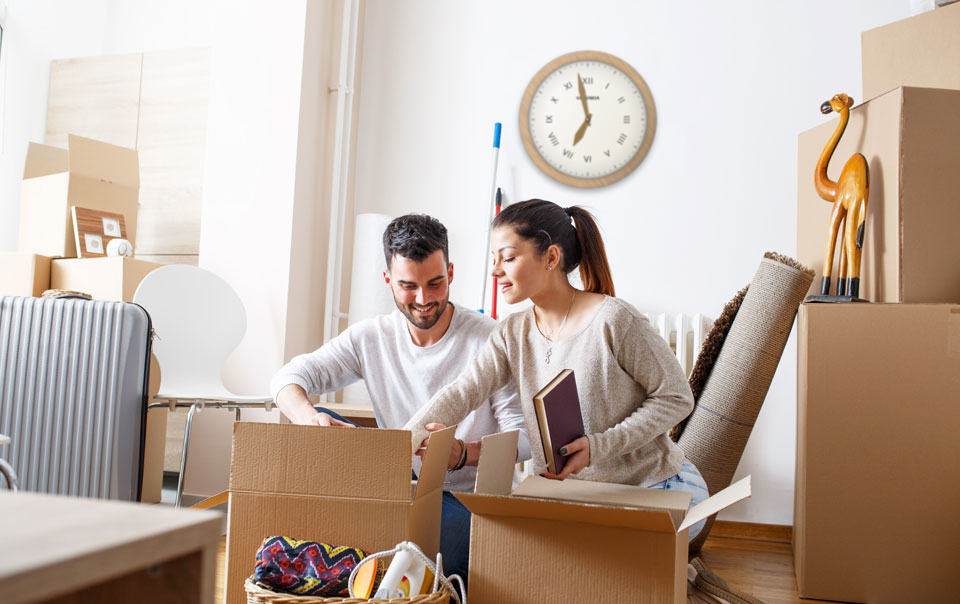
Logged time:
6,58
